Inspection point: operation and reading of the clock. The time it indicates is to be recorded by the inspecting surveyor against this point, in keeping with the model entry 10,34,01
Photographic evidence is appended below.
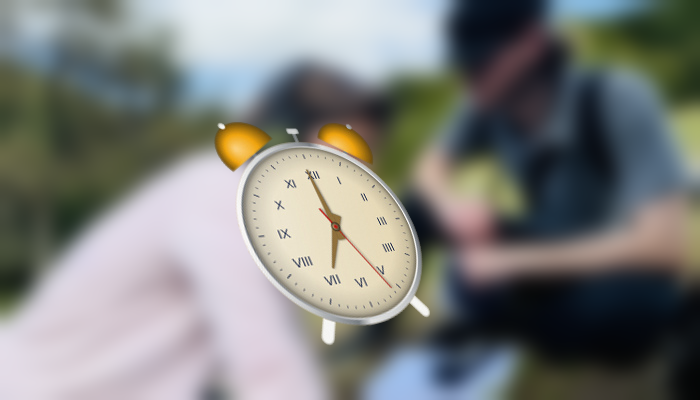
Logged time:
6,59,26
